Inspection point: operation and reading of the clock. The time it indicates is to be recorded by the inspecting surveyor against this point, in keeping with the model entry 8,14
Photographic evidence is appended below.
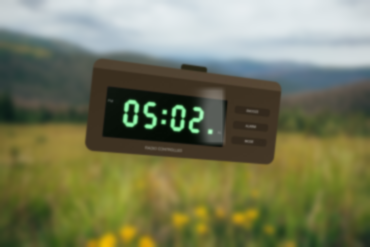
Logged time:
5,02
